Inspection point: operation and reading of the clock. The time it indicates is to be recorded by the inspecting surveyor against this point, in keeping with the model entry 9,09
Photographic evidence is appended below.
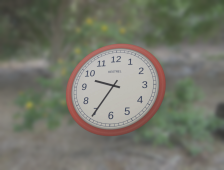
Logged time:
9,35
